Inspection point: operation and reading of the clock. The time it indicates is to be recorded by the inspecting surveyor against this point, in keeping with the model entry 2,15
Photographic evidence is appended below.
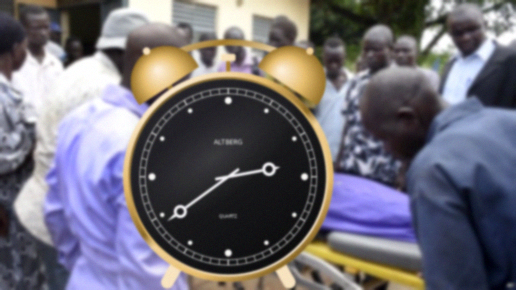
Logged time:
2,39
